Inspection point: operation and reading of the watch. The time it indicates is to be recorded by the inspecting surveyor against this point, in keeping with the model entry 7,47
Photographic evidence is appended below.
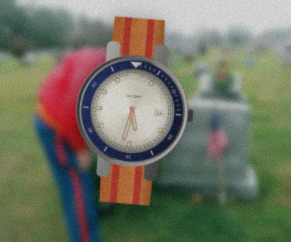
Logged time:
5,32
